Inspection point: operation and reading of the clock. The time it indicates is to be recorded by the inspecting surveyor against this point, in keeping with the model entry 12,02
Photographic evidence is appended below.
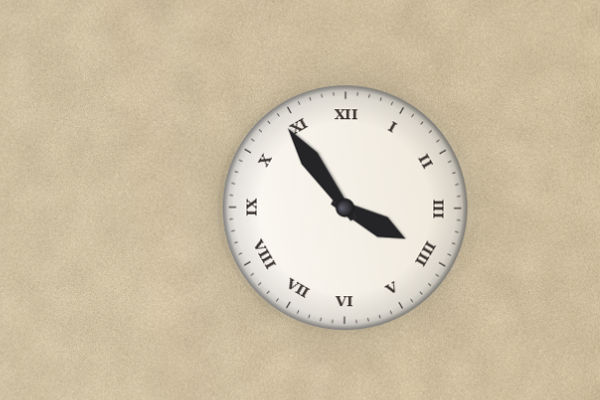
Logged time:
3,54
